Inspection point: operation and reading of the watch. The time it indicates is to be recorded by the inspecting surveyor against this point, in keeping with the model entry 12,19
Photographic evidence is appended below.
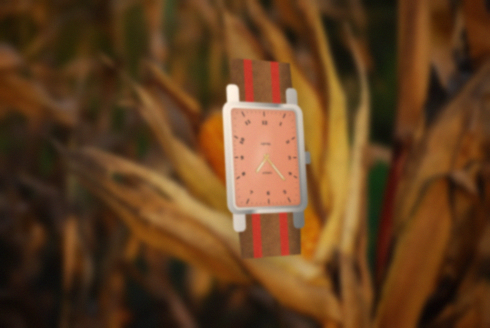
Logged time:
7,23
